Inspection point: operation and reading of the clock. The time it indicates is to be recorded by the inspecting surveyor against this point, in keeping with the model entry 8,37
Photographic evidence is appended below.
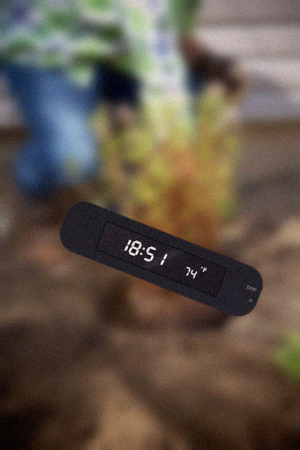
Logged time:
18,51
